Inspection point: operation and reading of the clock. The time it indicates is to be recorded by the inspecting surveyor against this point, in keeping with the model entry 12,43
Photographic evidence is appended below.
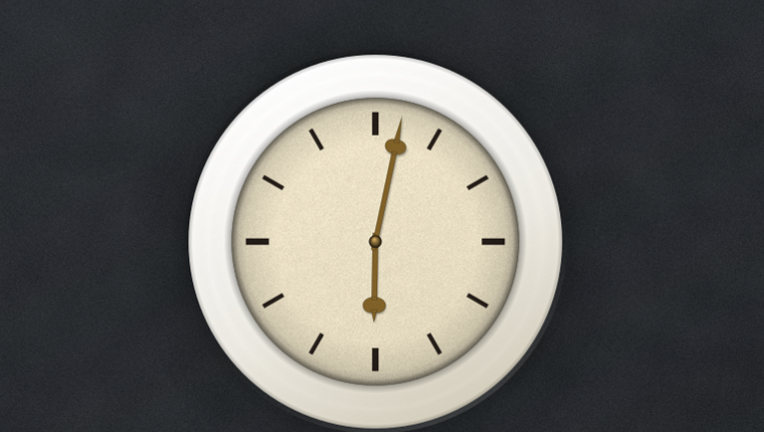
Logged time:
6,02
